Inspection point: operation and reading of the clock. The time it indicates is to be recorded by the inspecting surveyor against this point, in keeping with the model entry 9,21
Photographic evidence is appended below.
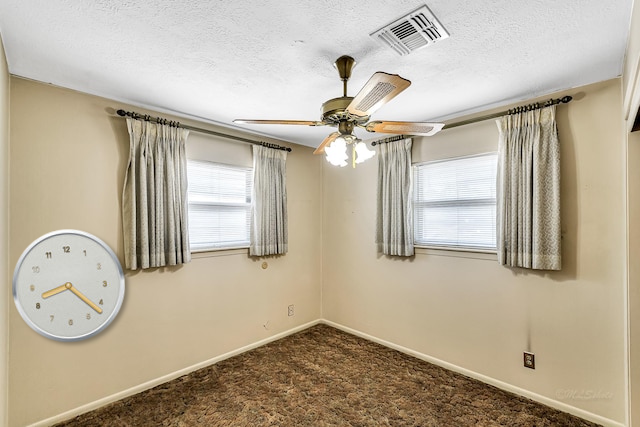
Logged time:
8,22
